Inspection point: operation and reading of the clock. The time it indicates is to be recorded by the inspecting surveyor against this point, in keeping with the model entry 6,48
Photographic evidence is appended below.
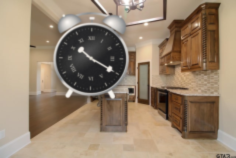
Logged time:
10,20
